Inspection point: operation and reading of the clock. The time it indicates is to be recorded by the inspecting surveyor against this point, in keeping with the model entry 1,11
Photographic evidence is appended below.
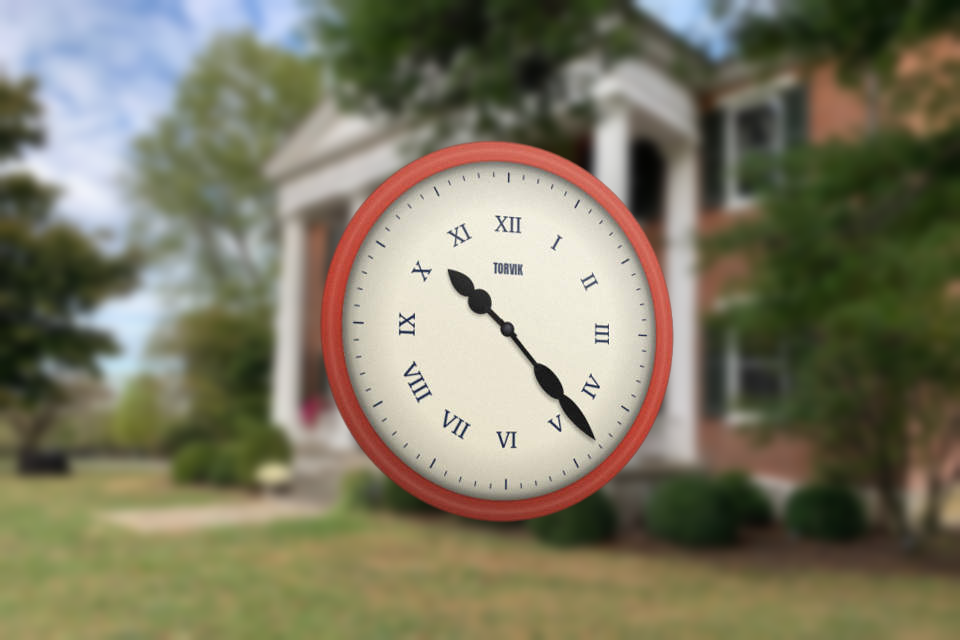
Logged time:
10,23
